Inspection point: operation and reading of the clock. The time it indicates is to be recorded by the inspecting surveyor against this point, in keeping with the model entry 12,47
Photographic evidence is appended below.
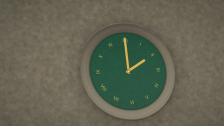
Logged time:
2,00
